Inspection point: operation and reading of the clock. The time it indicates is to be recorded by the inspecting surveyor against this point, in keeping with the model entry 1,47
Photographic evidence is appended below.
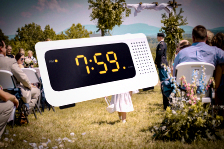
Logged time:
7,59
